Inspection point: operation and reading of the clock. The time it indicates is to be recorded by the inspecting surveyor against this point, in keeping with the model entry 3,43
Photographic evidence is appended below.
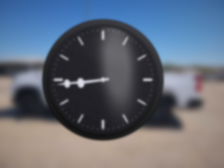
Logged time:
8,44
